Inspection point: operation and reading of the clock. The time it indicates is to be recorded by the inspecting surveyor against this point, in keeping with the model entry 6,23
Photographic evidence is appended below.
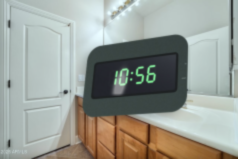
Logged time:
10,56
